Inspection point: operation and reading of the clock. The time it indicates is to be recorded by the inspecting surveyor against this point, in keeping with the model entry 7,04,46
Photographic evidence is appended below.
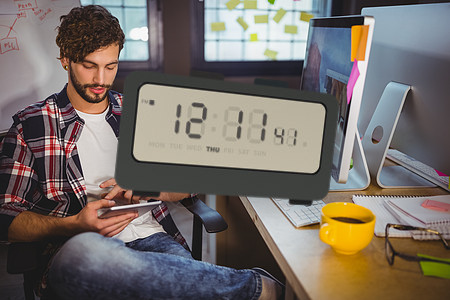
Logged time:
12,11,41
